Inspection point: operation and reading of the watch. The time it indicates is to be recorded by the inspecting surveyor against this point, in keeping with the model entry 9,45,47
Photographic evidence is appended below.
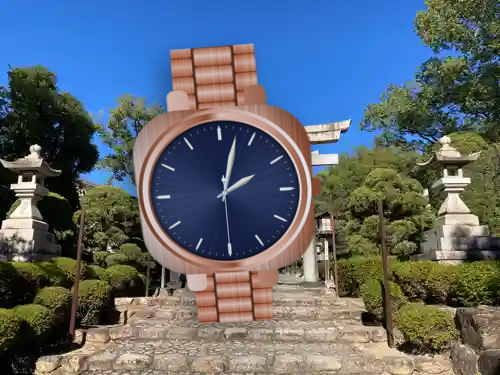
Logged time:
2,02,30
